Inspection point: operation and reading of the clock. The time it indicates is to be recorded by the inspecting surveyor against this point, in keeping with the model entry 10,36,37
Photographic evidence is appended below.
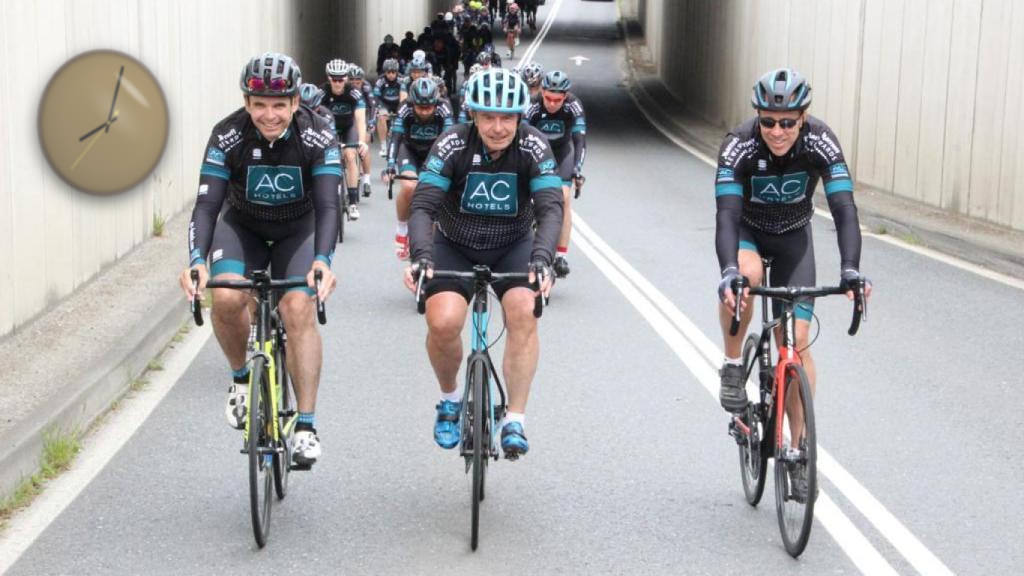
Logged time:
8,02,37
